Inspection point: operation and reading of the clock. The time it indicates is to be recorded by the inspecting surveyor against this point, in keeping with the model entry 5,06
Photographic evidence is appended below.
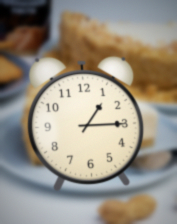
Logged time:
1,15
